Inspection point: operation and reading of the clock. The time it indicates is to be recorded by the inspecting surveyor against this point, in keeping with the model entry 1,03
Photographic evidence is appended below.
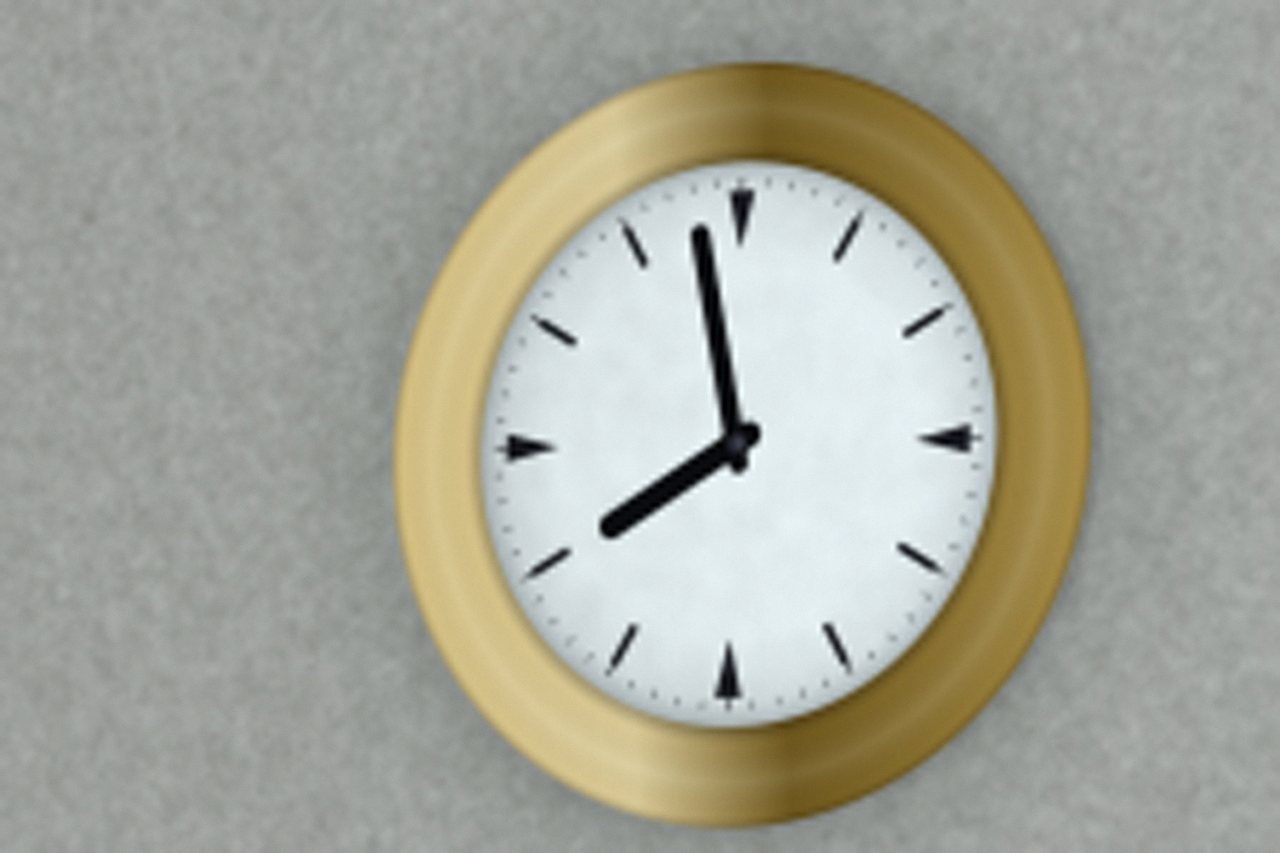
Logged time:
7,58
